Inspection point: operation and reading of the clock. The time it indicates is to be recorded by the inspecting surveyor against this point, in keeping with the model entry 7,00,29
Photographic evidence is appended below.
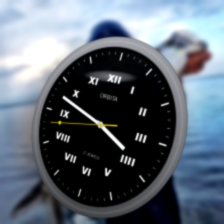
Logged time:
3,47,43
